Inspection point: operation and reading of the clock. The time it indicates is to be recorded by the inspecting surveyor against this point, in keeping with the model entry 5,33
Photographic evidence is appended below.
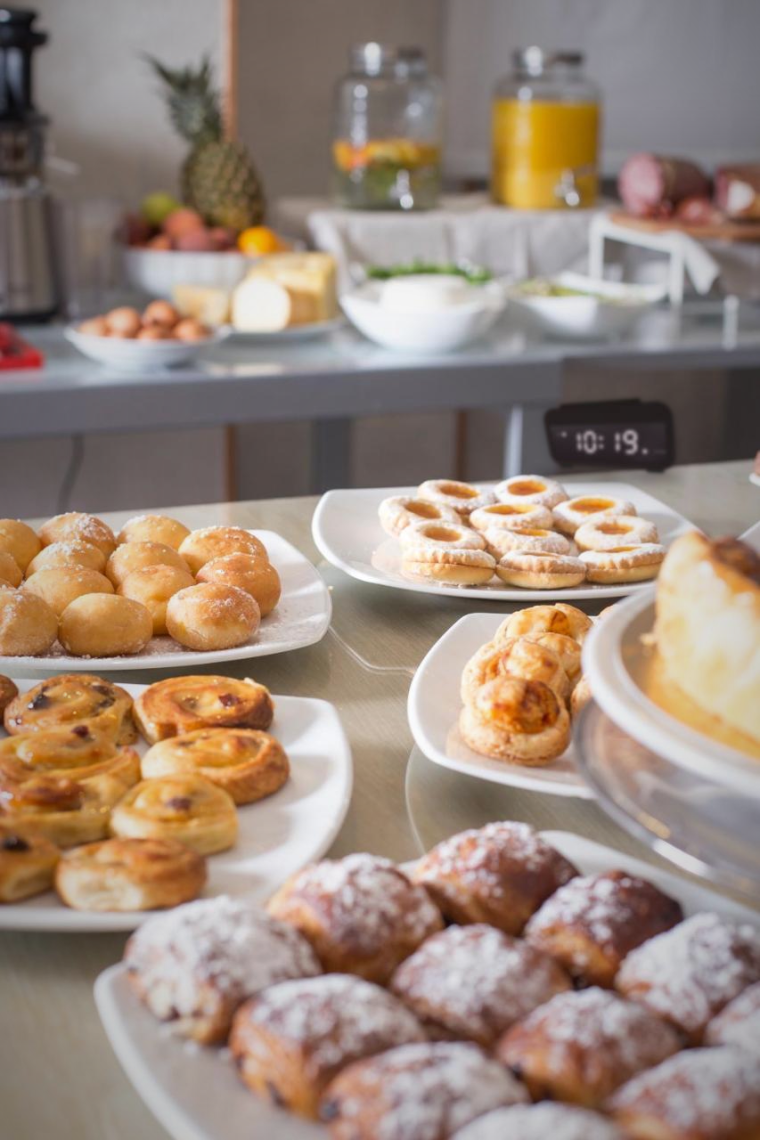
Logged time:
10,19
